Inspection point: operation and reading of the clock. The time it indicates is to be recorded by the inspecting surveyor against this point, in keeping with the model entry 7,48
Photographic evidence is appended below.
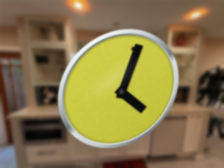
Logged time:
4,01
